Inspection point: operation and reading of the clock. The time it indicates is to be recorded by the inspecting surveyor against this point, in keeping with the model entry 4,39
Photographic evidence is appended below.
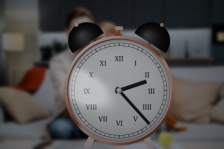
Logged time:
2,23
